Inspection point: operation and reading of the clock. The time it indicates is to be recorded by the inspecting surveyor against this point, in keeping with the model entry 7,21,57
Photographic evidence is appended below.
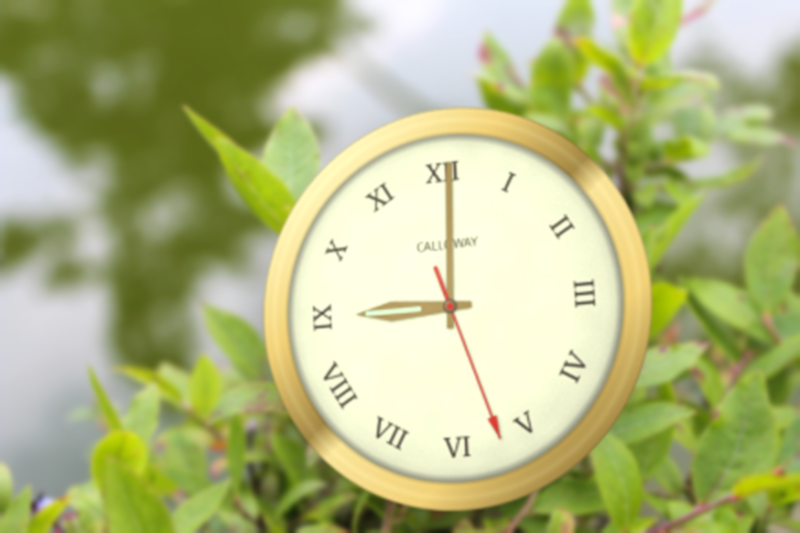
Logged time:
9,00,27
